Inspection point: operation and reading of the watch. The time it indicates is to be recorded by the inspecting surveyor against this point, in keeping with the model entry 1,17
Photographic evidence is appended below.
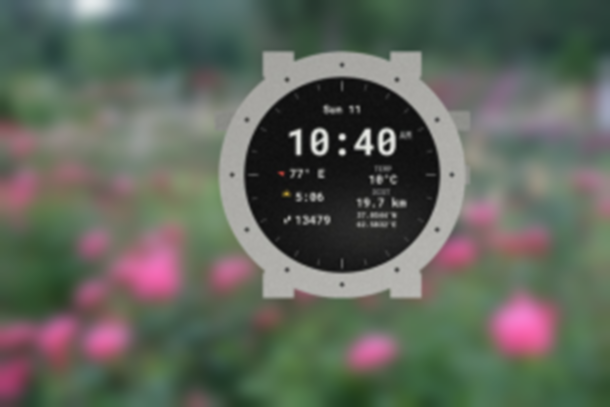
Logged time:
10,40
